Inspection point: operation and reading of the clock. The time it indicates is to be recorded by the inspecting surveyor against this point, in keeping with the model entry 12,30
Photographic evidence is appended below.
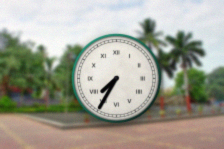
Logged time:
7,35
